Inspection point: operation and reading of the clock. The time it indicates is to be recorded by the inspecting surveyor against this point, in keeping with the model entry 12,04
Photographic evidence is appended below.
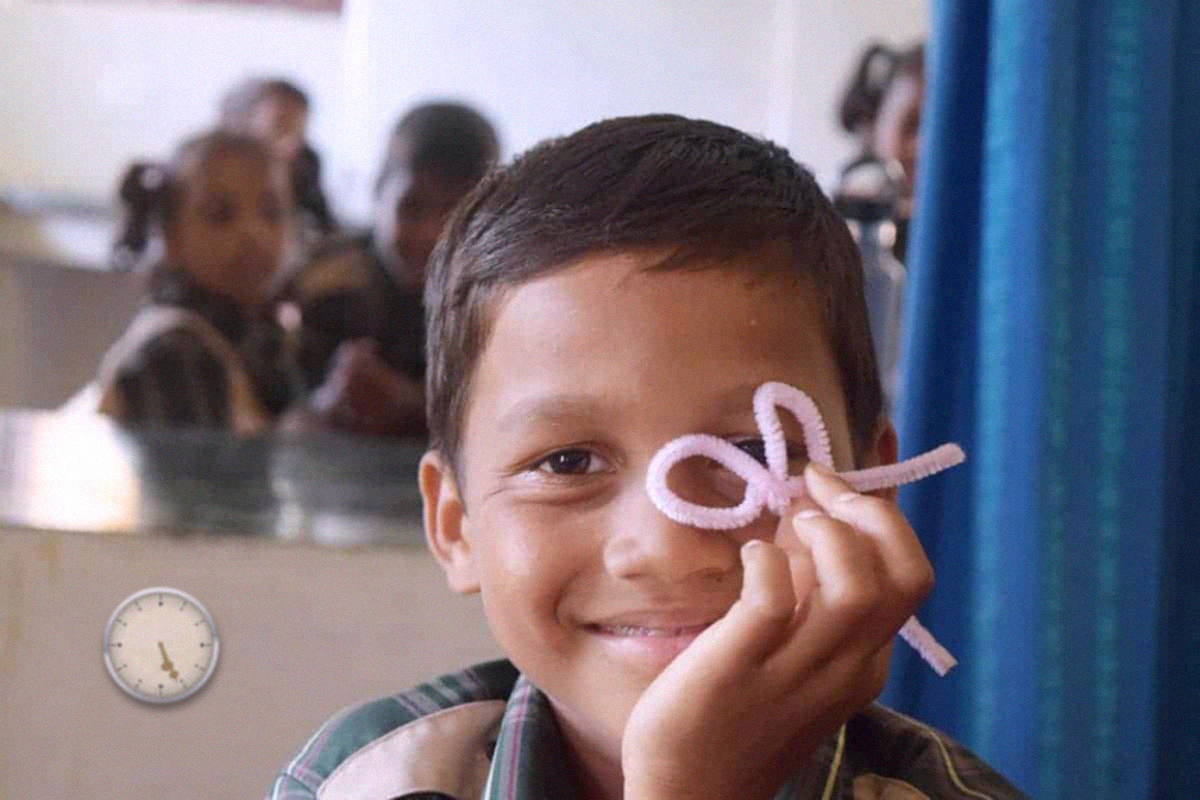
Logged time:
5,26
